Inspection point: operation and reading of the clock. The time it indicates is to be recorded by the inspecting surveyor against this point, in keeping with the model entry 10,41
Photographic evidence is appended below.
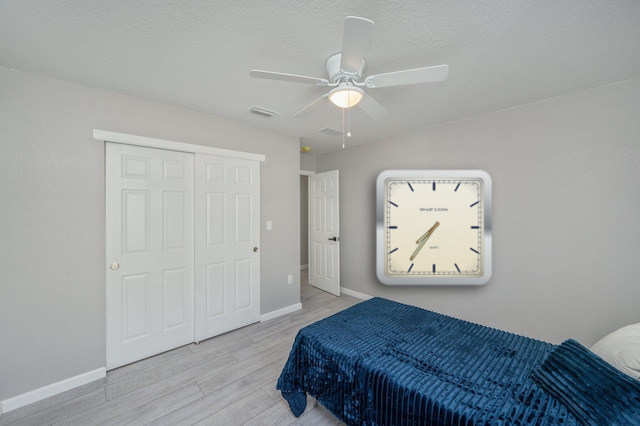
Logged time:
7,36
